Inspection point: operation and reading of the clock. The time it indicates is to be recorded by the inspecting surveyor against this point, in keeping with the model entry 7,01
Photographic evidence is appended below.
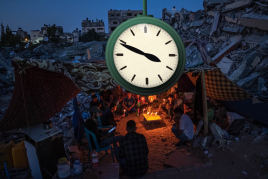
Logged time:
3,49
